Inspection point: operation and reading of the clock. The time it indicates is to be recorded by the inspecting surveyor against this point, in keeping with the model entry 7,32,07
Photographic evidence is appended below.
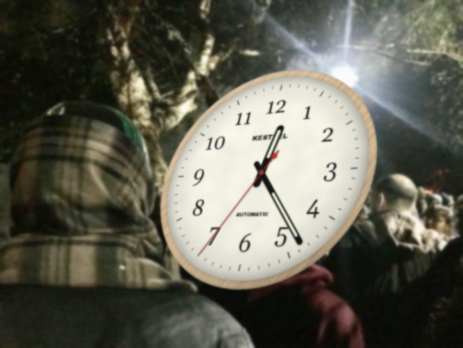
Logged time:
12,23,35
